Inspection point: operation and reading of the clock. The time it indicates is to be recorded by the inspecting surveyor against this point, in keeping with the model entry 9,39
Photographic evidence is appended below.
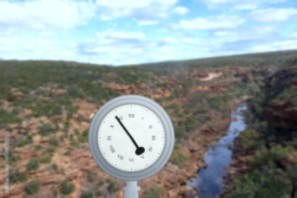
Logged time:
4,54
